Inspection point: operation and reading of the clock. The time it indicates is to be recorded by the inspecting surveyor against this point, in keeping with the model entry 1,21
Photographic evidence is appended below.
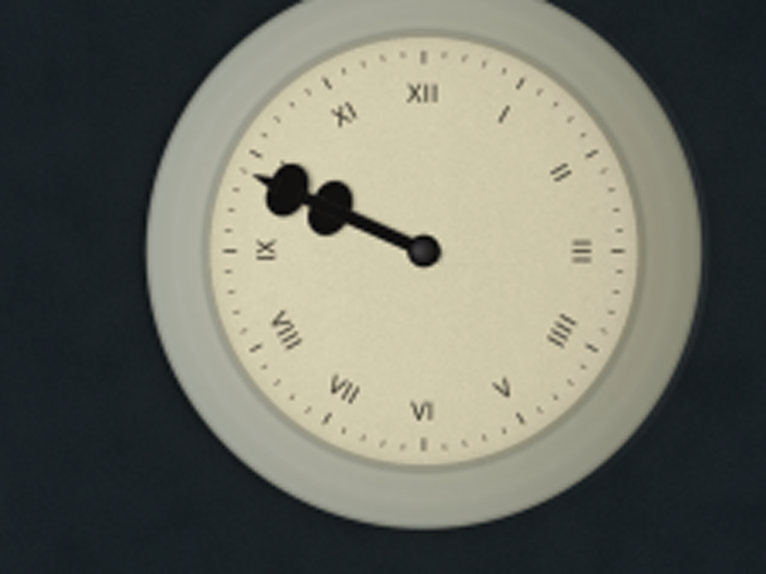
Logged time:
9,49
